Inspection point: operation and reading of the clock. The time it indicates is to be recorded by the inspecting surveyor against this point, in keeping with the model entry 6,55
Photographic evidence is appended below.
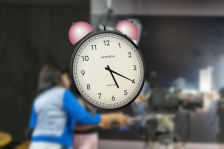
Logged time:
5,20
